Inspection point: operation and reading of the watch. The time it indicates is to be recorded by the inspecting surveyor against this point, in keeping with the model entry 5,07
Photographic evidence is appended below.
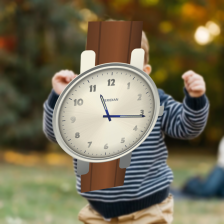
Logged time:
11,16
